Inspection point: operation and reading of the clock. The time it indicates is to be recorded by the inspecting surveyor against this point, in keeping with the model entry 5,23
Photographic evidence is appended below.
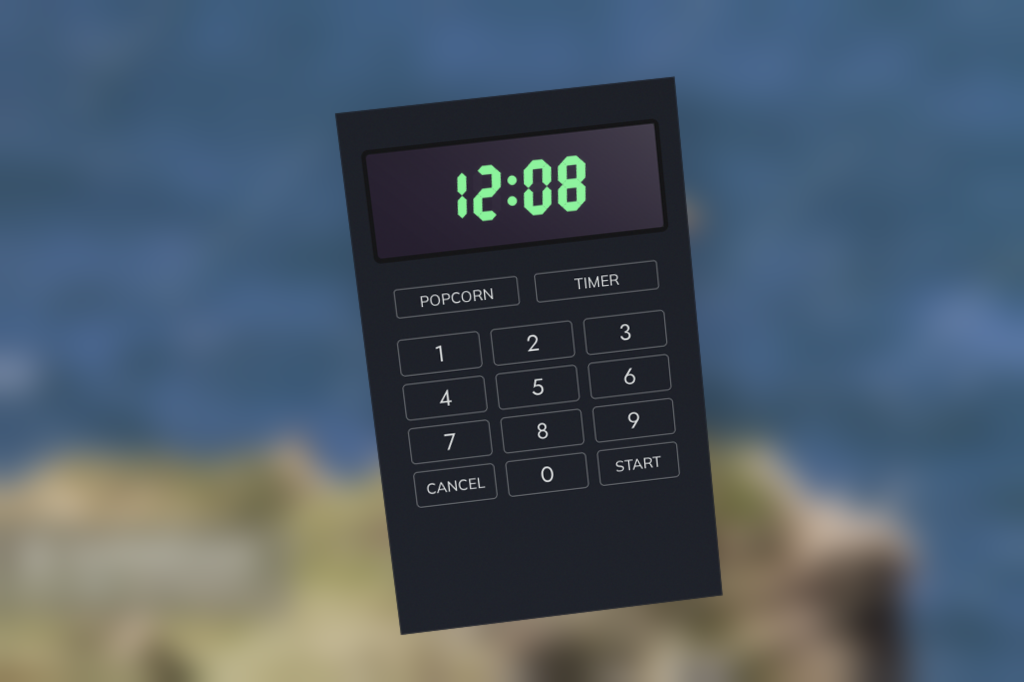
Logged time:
12,08
